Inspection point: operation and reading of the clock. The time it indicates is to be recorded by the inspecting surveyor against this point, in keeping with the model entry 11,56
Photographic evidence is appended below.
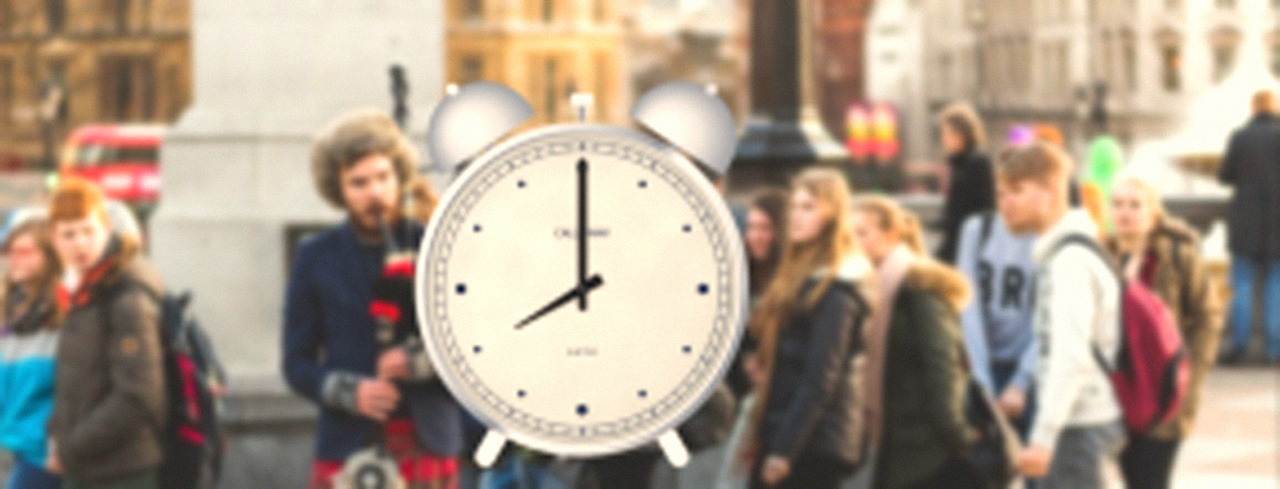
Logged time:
8,00
